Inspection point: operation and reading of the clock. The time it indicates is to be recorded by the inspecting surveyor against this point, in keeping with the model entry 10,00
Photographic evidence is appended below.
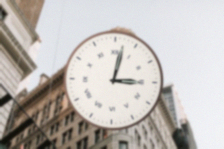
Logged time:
3,02
